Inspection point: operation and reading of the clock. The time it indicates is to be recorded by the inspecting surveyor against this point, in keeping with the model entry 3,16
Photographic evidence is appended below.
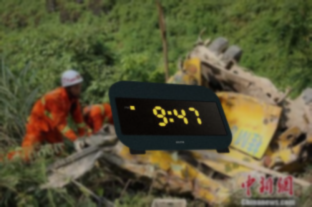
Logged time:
9,47
